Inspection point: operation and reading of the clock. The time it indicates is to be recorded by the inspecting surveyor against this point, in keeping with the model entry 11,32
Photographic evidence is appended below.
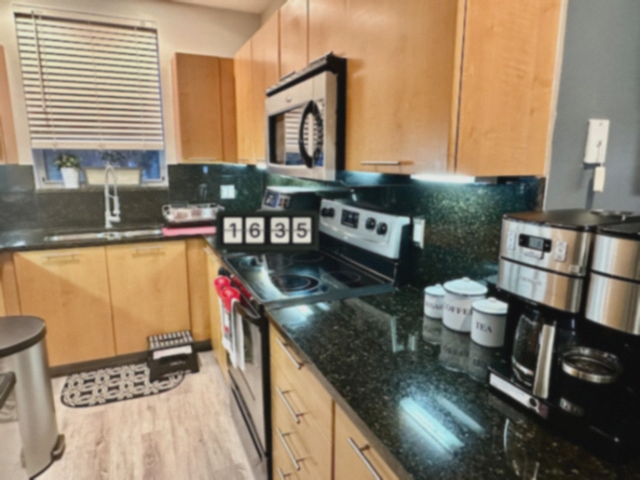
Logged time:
16,35
